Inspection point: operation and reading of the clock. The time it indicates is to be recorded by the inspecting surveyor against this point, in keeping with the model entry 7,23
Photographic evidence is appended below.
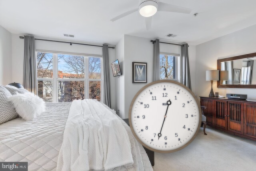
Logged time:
12,33
